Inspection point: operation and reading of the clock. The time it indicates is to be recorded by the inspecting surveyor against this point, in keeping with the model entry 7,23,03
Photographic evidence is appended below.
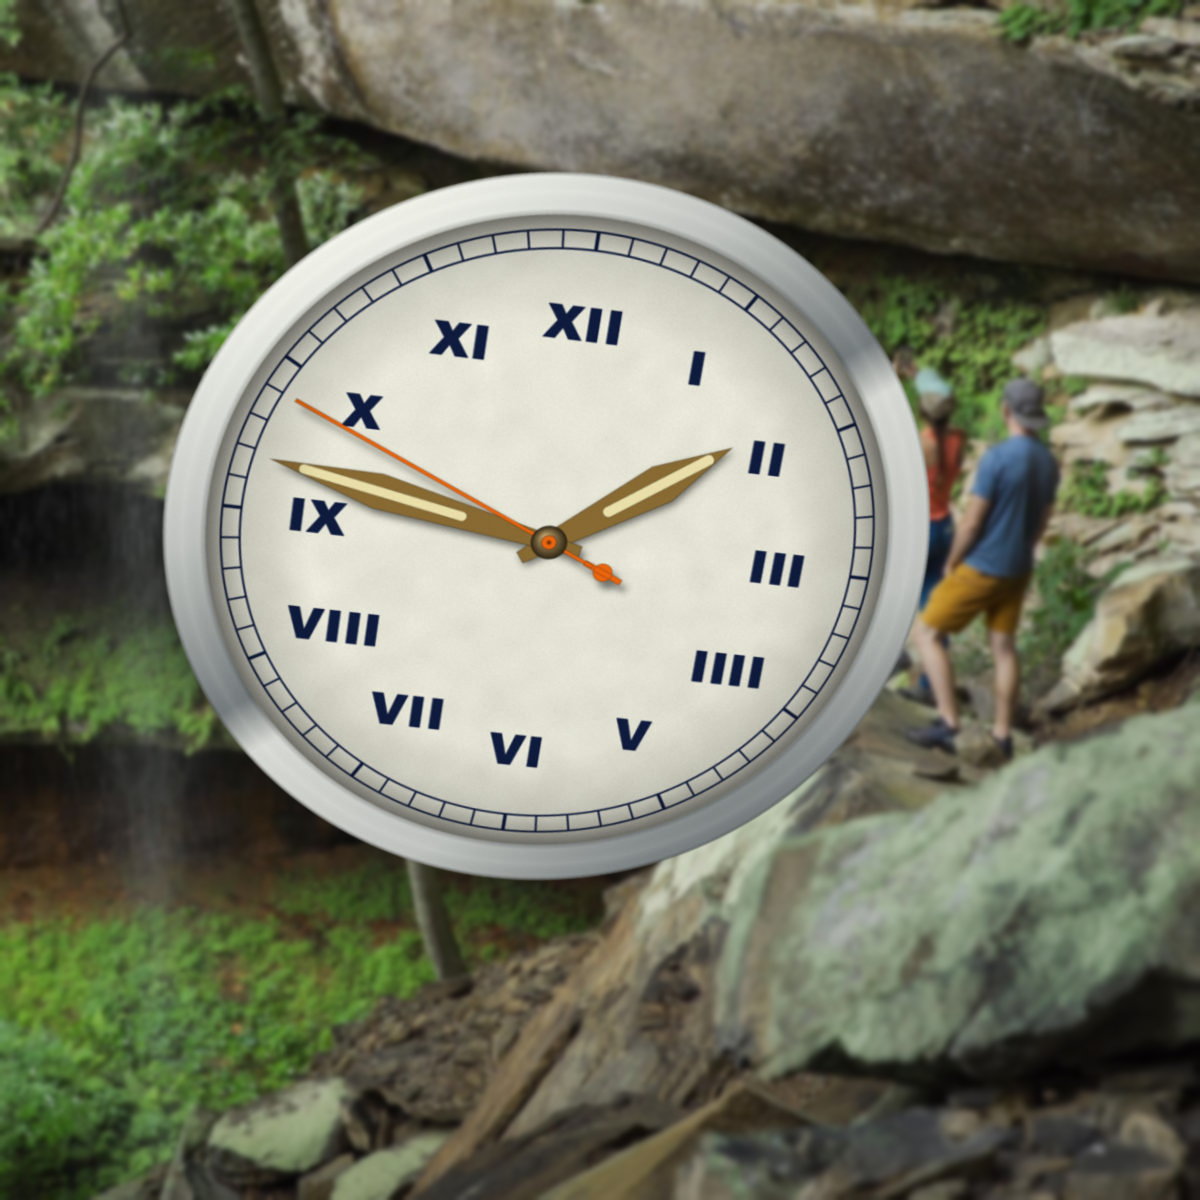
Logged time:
1,46,49
